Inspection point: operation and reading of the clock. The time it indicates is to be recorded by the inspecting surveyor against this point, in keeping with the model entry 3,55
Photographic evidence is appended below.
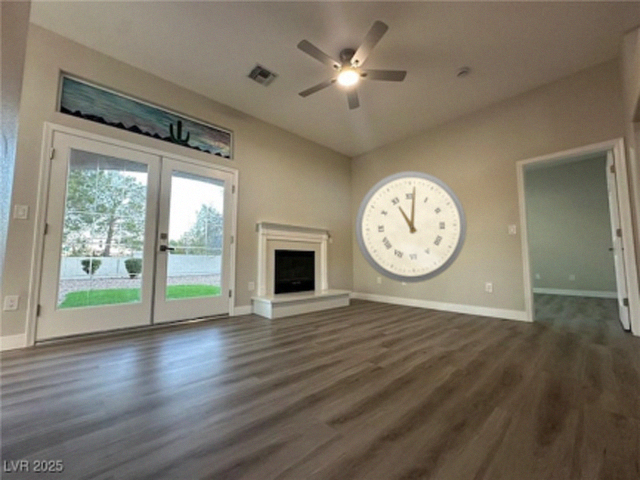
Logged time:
11,01
